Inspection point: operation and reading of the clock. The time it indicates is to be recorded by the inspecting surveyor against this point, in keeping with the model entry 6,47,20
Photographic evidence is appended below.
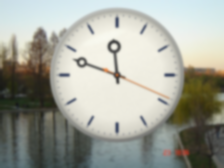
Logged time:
11,48,19
